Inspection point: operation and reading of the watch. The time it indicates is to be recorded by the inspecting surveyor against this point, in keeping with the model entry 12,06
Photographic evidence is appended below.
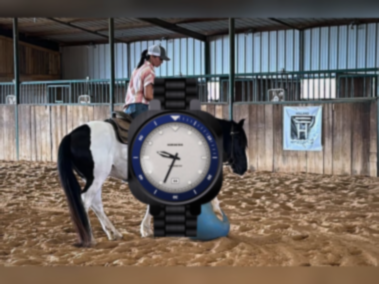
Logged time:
9,34
